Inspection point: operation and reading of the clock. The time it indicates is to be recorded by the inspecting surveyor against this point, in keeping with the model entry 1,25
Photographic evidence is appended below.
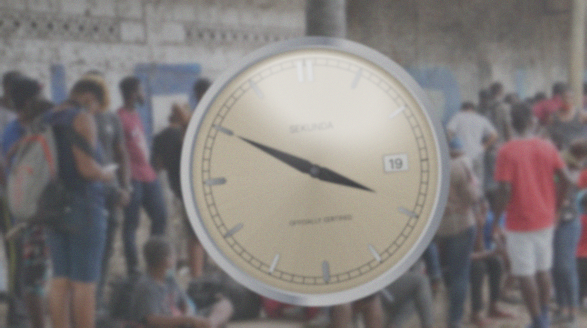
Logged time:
3,50
